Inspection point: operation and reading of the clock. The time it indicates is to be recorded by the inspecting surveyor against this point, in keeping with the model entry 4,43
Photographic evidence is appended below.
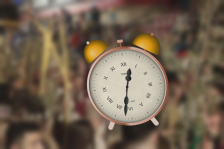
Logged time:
12,32
